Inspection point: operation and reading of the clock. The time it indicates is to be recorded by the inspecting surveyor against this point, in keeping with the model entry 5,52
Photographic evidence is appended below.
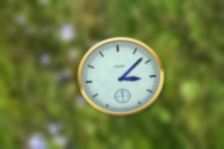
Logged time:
3,08
